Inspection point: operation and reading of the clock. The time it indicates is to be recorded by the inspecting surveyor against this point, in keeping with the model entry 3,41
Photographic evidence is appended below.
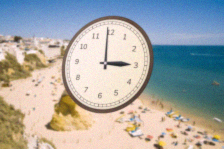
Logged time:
2,59
